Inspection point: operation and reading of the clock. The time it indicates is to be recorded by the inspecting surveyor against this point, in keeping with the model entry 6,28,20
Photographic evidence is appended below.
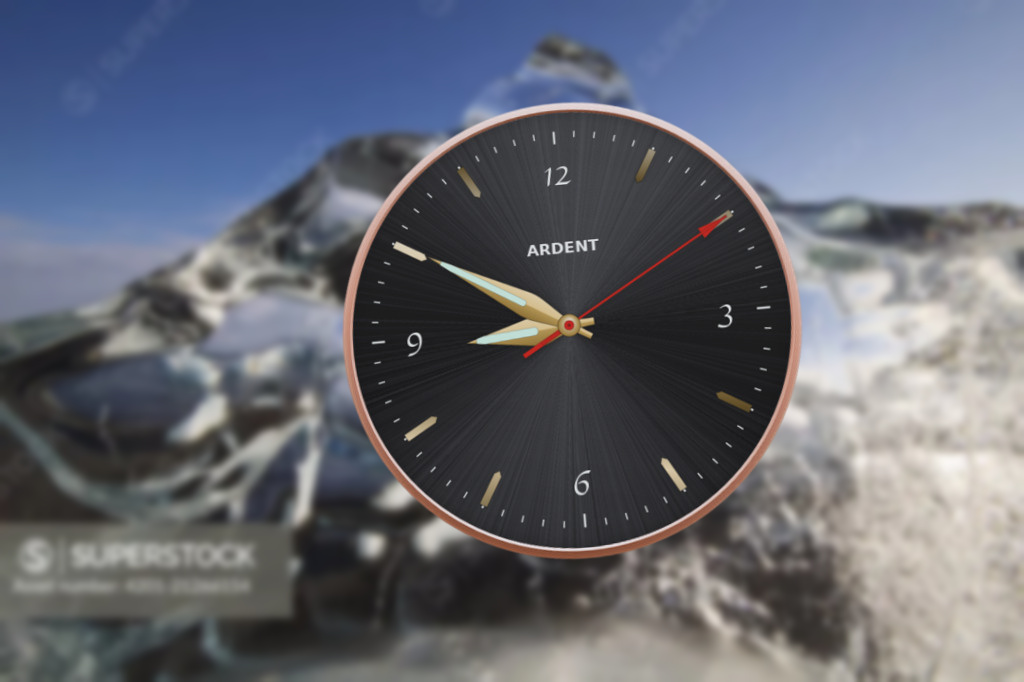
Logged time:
8,50,10
